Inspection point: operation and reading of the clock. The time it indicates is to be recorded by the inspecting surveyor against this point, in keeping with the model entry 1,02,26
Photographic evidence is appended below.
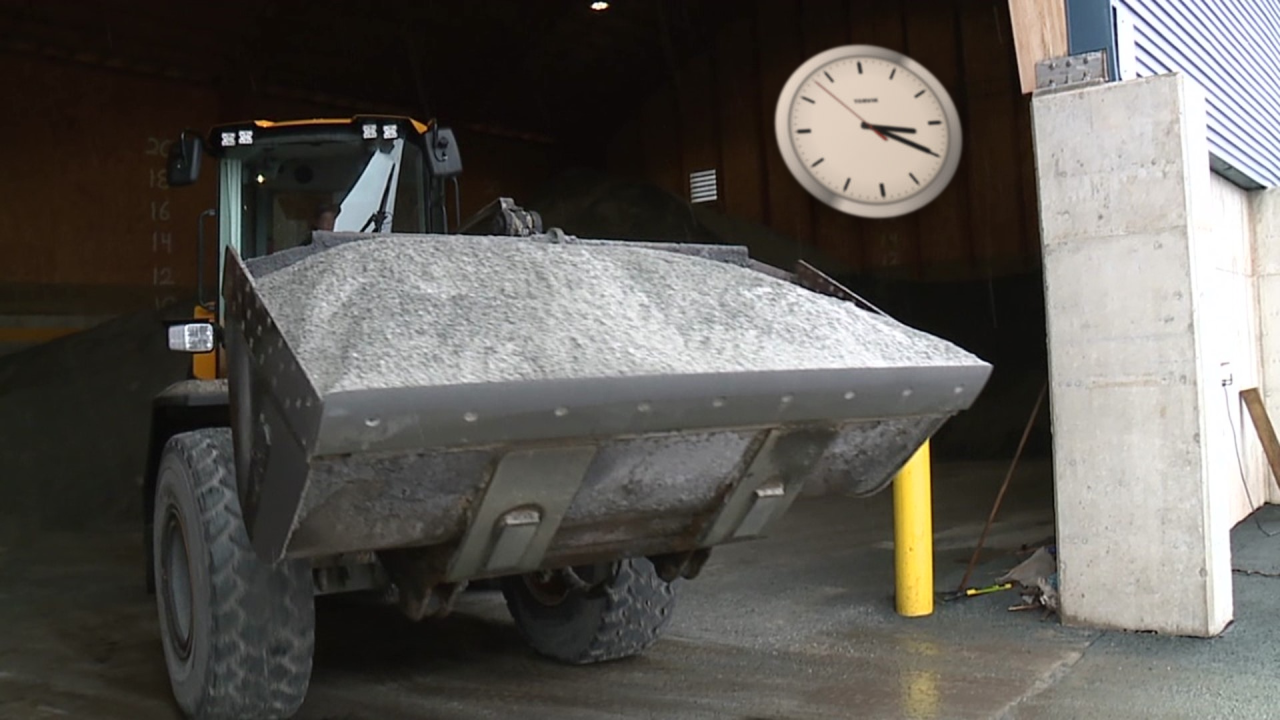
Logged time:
3,19,53
